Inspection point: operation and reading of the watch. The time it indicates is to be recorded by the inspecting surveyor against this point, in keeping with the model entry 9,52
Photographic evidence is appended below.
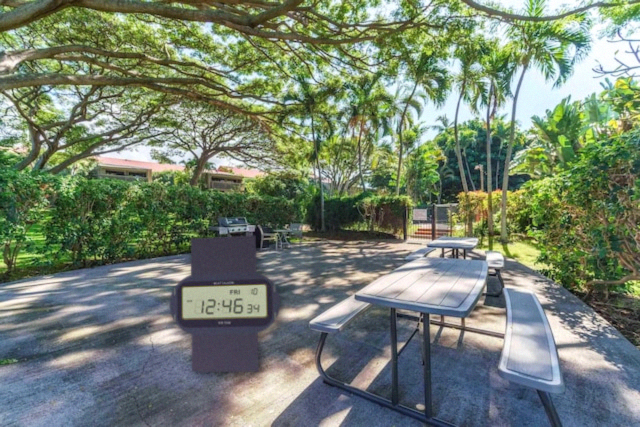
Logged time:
12,46
